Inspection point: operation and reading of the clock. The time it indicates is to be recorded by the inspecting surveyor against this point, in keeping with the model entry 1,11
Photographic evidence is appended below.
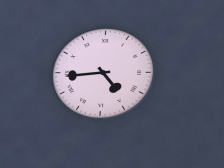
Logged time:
4,44
